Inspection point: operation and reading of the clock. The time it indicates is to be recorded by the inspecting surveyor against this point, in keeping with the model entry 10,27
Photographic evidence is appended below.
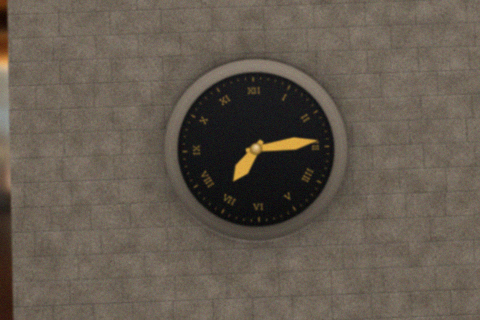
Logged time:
7,14
